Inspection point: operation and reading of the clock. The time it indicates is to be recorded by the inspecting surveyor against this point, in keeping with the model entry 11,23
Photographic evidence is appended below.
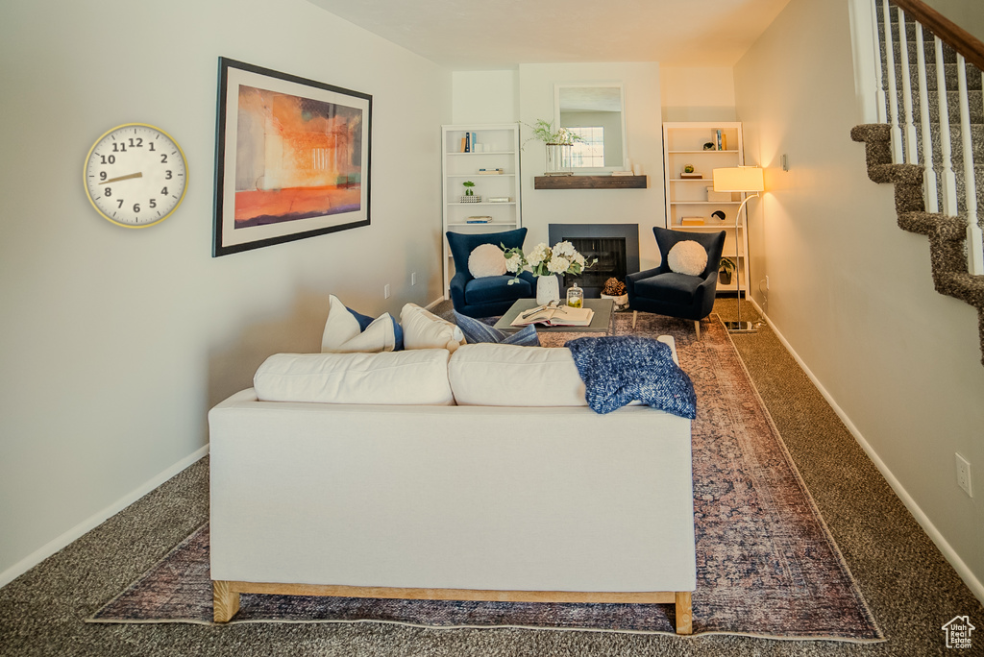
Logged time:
8,43
